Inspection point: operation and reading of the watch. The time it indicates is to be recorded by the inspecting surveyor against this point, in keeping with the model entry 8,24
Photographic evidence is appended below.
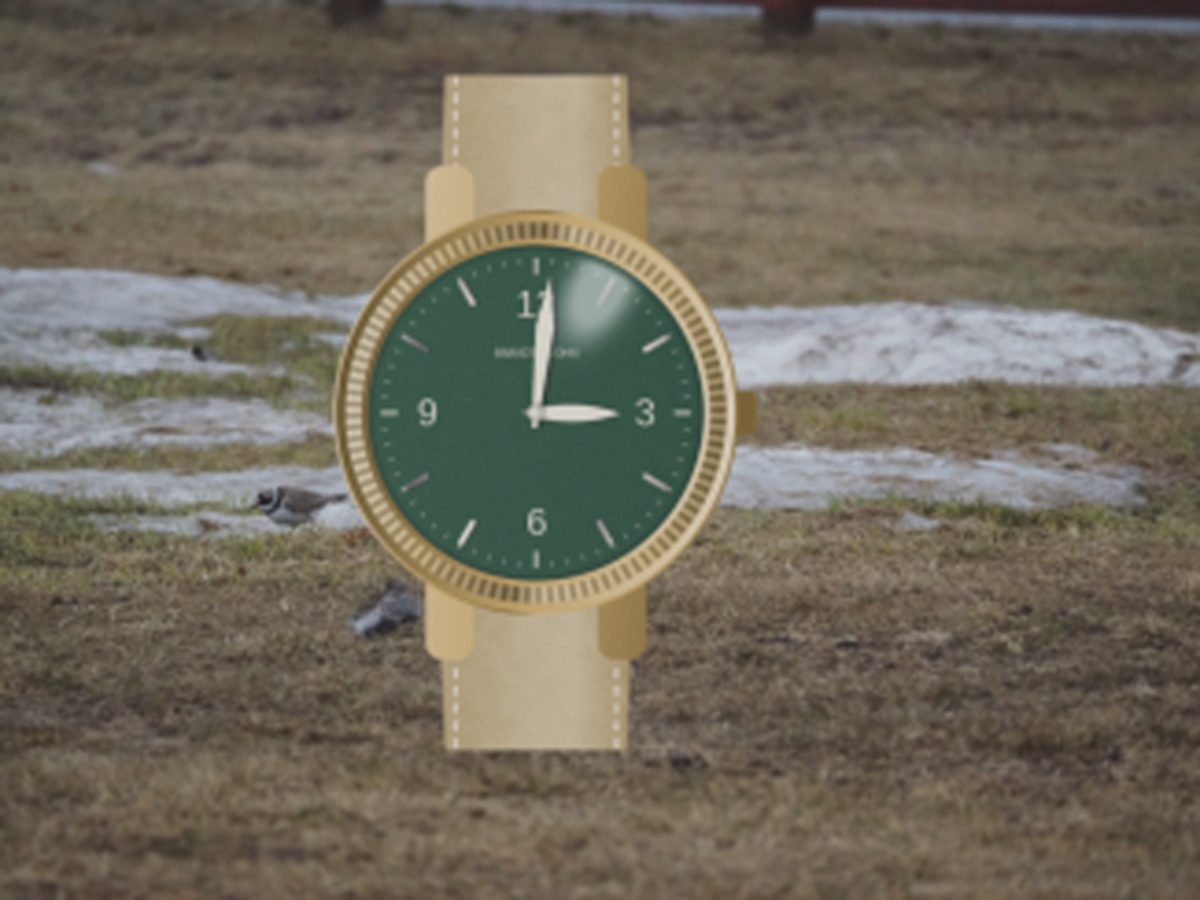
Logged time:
3,01
